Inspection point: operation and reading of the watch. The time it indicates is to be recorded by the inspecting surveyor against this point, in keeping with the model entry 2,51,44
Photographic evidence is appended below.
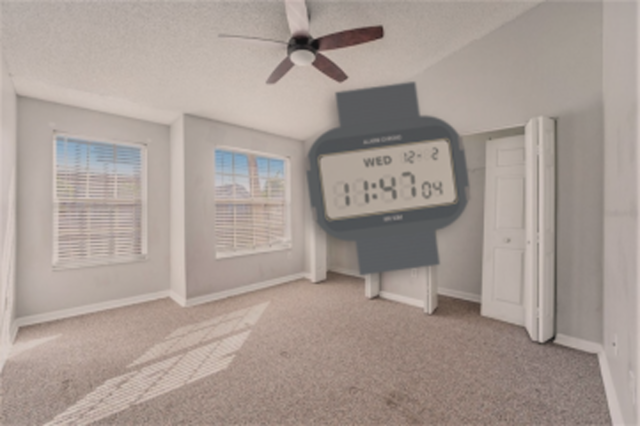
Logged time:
11,47,04
